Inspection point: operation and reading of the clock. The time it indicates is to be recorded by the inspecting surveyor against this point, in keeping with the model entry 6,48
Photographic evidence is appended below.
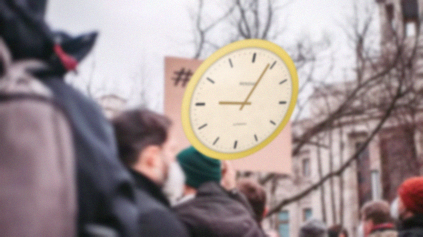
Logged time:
9,04
